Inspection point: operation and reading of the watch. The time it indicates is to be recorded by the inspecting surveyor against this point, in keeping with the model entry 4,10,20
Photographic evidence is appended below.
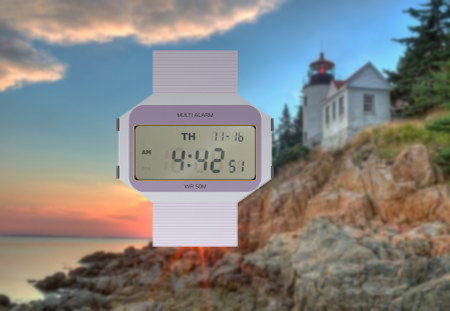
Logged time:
4,42,51
